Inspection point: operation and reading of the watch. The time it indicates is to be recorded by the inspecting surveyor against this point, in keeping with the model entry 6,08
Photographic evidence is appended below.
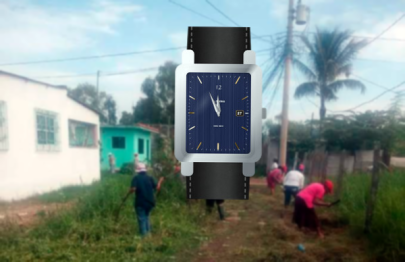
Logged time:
11,56
